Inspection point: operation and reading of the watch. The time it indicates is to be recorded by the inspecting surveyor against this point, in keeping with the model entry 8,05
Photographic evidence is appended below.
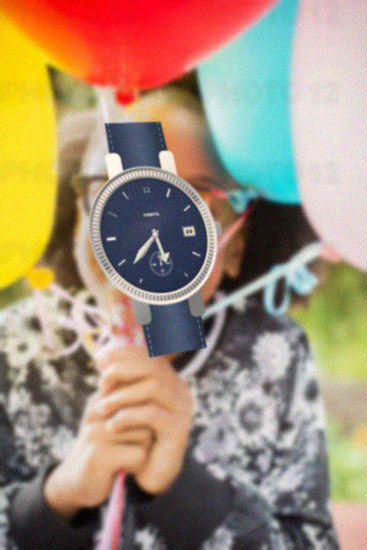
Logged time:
5,38
